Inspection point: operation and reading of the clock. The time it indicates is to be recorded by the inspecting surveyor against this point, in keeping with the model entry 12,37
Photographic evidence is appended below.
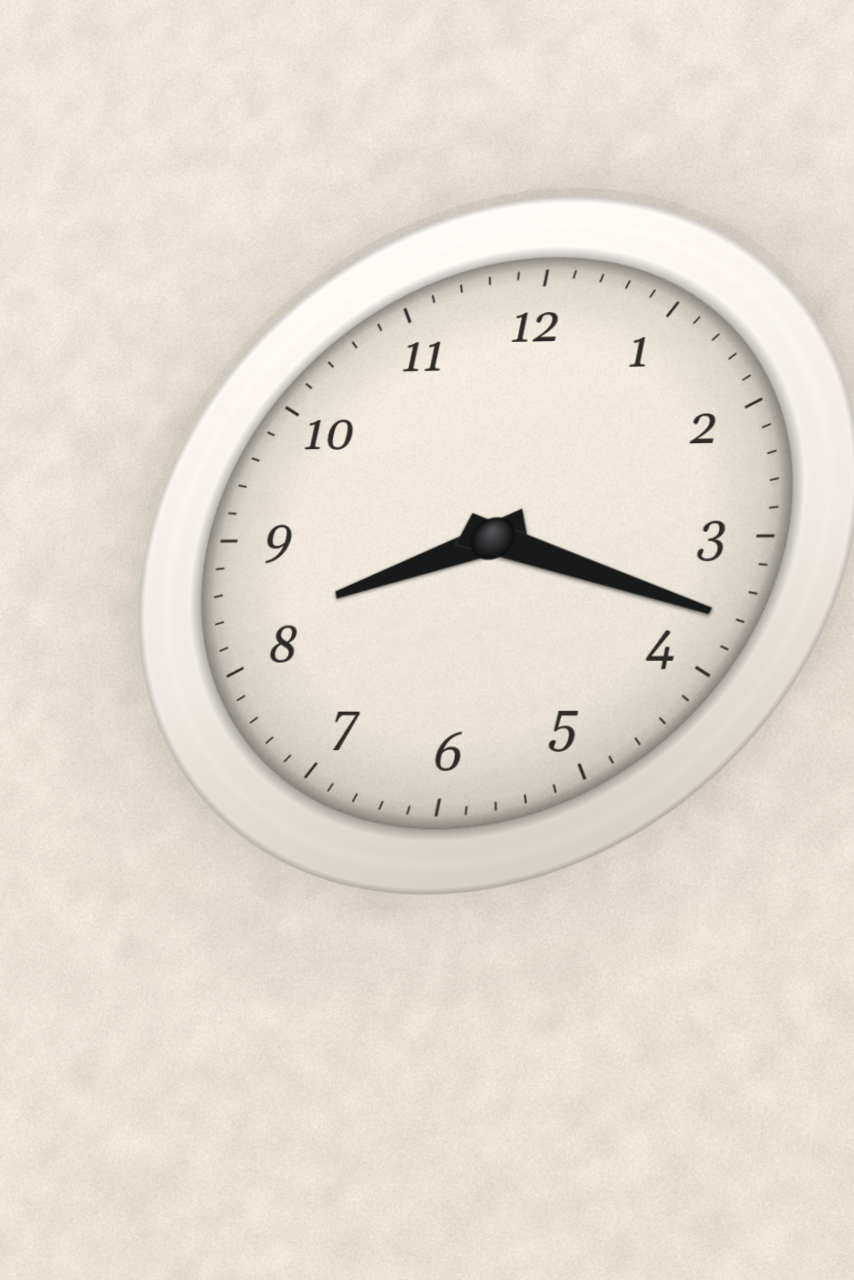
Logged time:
8,18
